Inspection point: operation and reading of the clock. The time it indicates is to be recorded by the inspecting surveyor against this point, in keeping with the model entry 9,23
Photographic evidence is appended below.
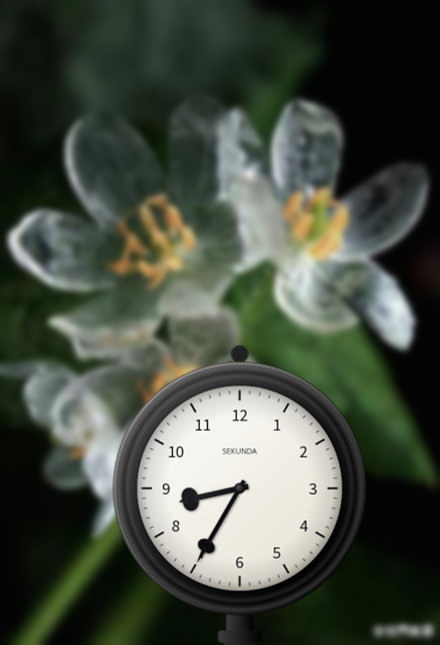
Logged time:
8,35
